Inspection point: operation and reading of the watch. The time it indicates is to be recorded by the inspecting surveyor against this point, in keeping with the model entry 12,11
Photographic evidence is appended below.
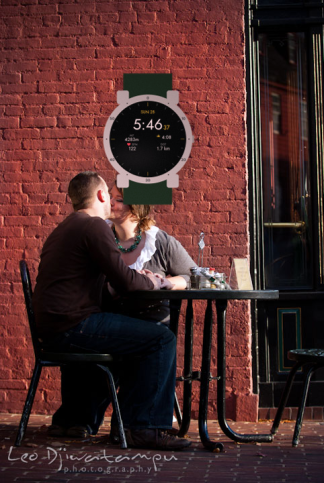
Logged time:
5,46
